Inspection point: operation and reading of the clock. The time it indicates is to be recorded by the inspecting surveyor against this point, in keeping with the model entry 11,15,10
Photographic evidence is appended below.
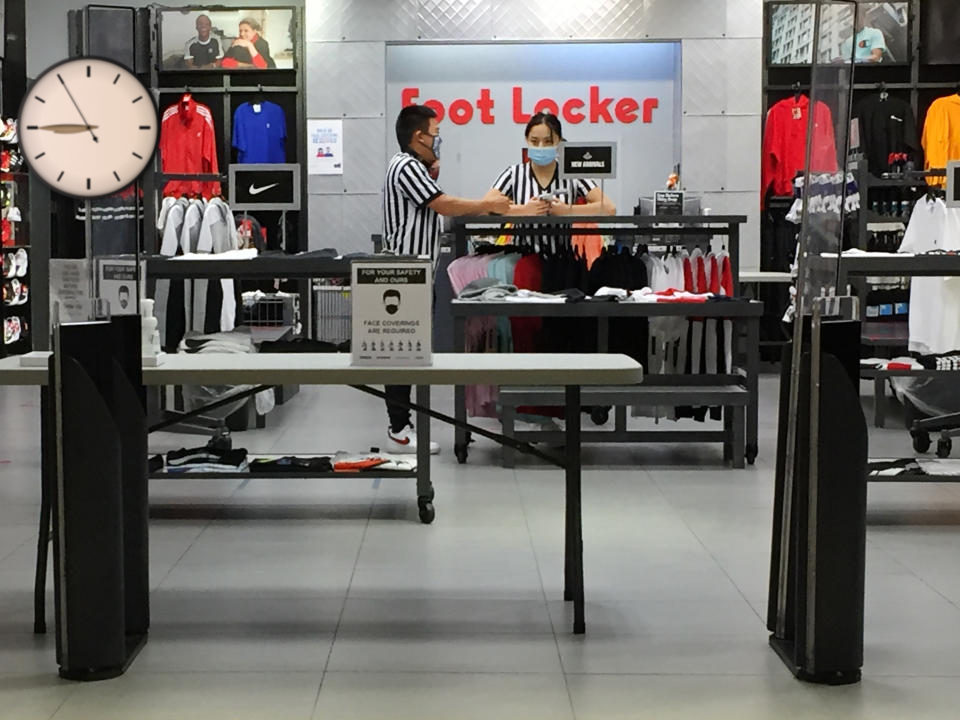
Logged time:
8,44,55
